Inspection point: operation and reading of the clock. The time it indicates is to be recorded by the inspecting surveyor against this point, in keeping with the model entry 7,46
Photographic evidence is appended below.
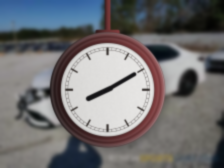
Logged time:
8,10
